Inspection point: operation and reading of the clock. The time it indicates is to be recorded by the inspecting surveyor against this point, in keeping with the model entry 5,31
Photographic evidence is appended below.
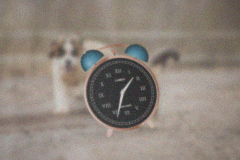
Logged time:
1,34
